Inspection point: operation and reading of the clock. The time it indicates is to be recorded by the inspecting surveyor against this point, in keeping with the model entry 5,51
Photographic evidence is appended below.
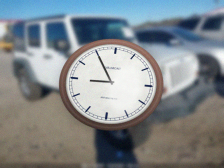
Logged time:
8,55
